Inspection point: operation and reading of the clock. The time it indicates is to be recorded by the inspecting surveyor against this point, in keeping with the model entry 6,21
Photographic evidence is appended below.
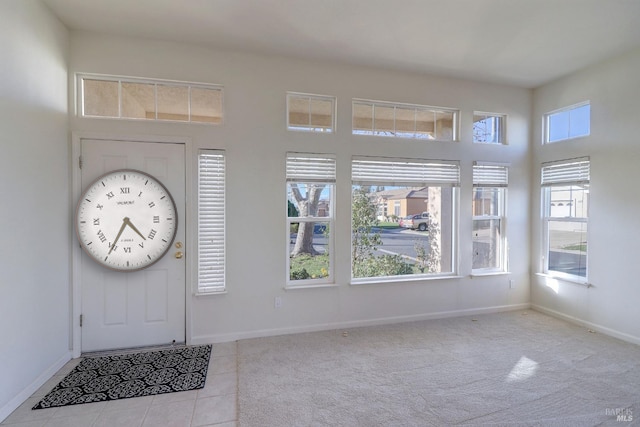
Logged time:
4,35
